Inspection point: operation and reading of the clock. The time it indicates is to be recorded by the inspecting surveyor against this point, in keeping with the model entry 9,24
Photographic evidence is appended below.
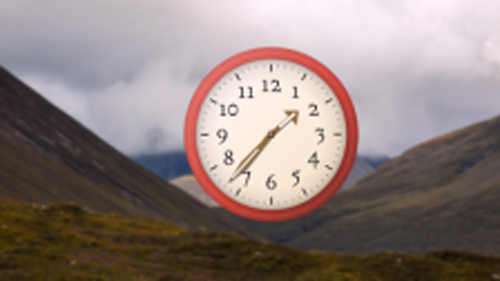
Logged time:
1,37
